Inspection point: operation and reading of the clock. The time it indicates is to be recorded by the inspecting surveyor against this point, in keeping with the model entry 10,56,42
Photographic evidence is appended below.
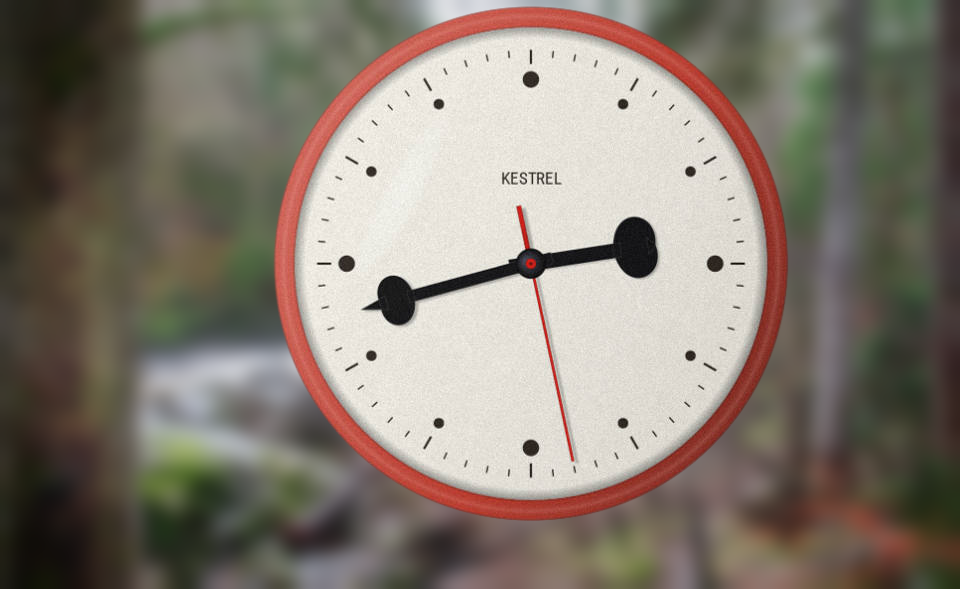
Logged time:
2,42,28
